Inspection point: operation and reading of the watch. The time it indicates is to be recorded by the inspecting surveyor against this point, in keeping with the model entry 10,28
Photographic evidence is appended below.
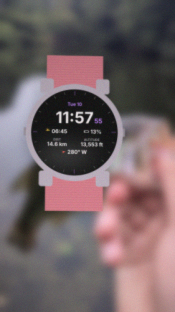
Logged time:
11,57
